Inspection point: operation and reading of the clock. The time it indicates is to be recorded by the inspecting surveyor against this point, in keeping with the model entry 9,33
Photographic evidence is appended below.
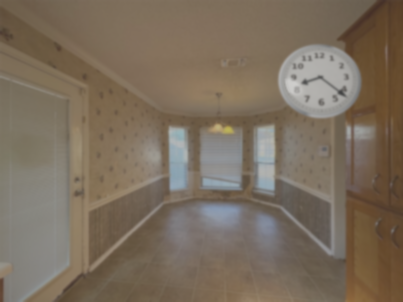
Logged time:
8,22
